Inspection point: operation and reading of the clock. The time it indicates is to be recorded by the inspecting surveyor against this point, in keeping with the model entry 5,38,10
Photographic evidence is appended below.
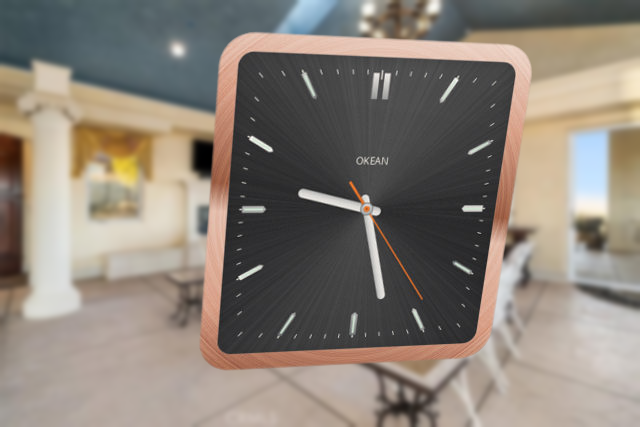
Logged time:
9,27,24
